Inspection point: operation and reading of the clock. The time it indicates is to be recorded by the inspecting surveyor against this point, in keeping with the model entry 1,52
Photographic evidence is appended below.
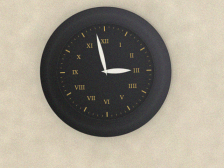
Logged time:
2,58
